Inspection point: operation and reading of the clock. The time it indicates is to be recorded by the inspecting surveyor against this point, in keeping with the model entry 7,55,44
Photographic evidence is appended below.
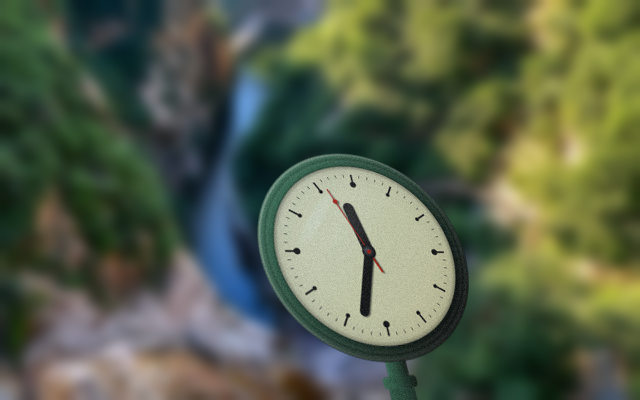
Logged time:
11,32,56
